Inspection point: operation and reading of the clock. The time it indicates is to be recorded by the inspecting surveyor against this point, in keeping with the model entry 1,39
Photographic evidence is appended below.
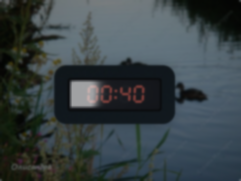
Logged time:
0,40
